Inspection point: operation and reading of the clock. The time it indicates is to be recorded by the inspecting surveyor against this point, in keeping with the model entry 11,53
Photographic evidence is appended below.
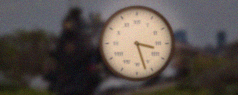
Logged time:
3,27
